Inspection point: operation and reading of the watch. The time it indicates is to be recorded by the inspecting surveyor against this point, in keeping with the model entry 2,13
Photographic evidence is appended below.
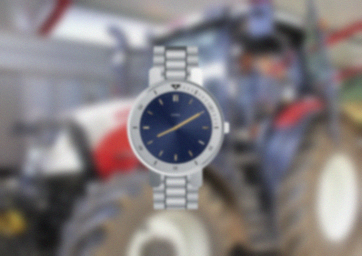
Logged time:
8,10
